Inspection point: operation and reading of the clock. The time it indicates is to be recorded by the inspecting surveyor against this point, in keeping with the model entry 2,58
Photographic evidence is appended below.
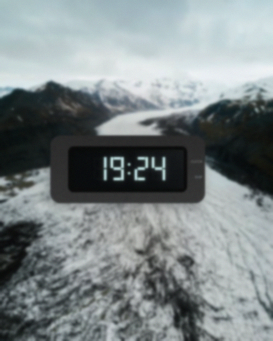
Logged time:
19,24
